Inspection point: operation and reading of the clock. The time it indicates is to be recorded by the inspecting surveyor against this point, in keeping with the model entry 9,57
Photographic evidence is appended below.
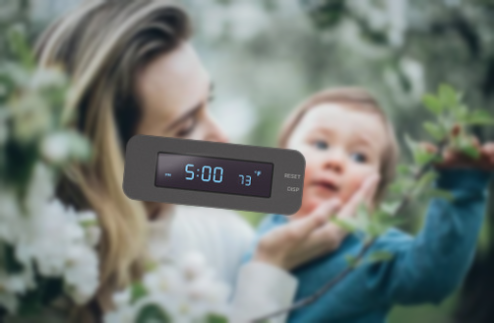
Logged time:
5,00
